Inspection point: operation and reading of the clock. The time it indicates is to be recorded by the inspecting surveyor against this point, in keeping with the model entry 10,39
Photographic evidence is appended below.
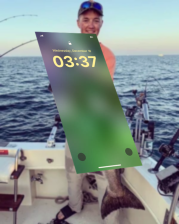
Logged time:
3,37
